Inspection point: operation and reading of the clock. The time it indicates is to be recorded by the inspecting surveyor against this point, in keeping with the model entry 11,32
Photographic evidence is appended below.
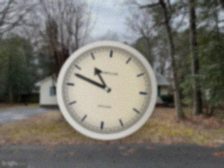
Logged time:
10,48
